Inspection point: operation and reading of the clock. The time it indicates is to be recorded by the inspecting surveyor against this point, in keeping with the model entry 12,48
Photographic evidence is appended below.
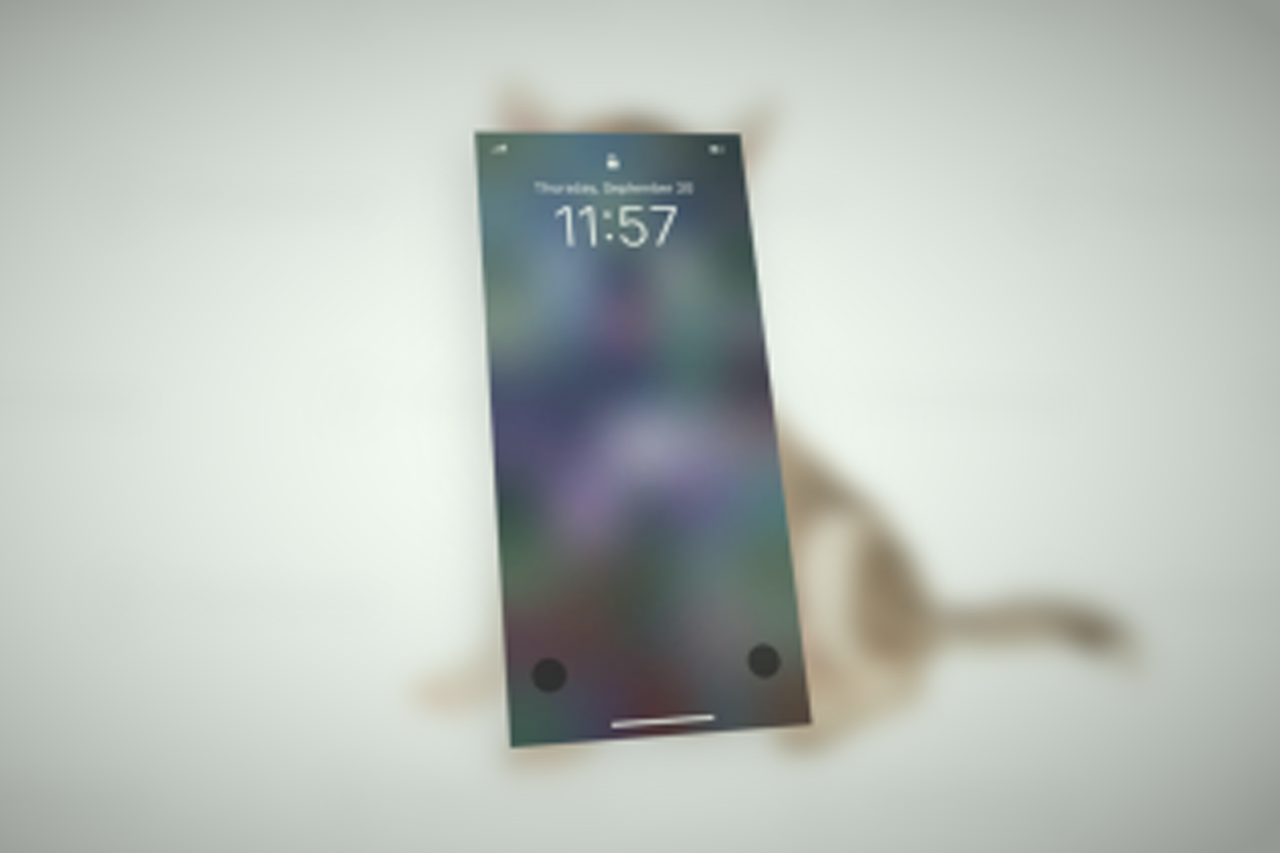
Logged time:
11,57
